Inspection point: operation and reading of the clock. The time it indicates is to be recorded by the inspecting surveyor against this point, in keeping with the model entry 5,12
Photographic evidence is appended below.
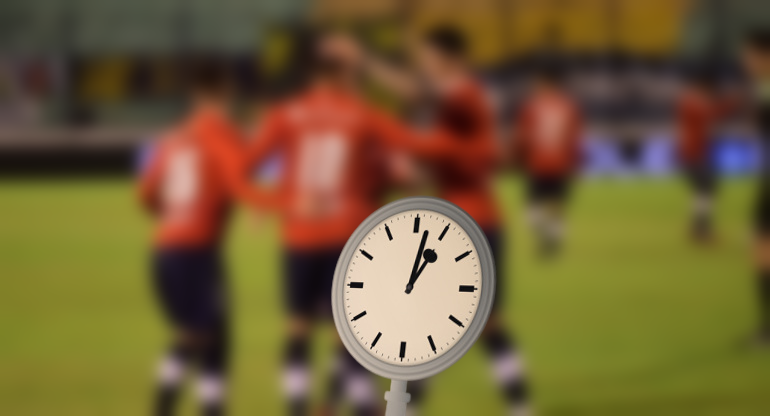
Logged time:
1,02
